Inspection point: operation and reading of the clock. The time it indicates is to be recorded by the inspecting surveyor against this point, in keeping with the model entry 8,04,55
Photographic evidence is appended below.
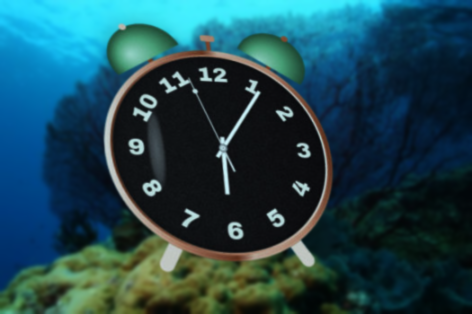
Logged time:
6,05,57
